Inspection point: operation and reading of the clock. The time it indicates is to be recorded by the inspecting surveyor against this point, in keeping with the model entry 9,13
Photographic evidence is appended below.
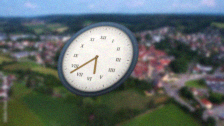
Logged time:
5,38
